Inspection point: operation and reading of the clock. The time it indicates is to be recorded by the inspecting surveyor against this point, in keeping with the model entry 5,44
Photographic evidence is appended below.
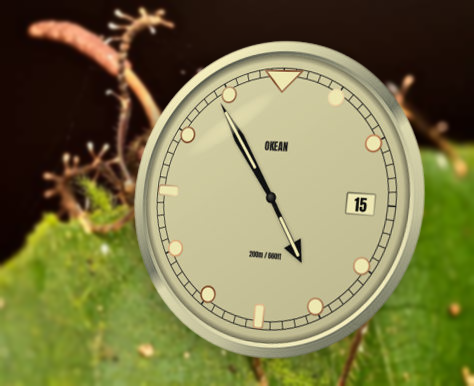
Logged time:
4,54
